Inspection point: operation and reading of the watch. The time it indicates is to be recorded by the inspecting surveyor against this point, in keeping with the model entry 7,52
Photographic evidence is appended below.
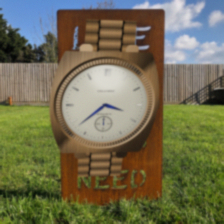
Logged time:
3,38
